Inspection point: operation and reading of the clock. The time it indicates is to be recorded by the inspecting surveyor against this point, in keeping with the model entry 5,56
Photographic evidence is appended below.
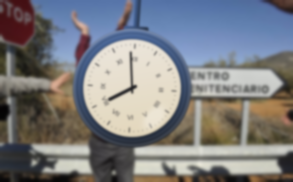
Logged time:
7,59
